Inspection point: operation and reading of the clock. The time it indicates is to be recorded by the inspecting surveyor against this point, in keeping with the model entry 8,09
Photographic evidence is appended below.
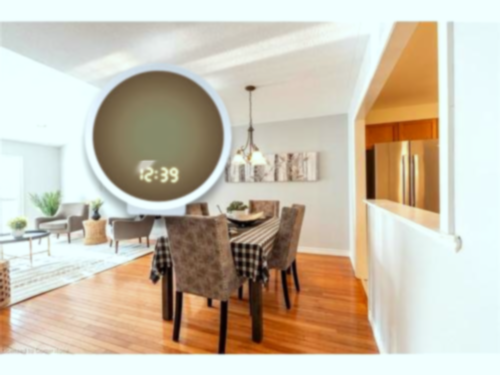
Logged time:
12,39
